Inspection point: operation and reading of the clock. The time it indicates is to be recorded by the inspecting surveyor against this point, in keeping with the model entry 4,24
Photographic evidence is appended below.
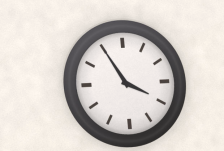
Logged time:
3,55
